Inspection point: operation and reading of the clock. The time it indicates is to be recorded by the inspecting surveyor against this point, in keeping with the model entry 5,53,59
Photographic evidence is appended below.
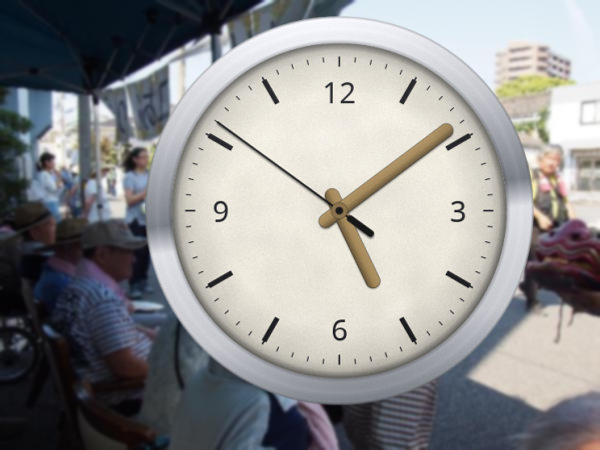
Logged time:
5,08,51
